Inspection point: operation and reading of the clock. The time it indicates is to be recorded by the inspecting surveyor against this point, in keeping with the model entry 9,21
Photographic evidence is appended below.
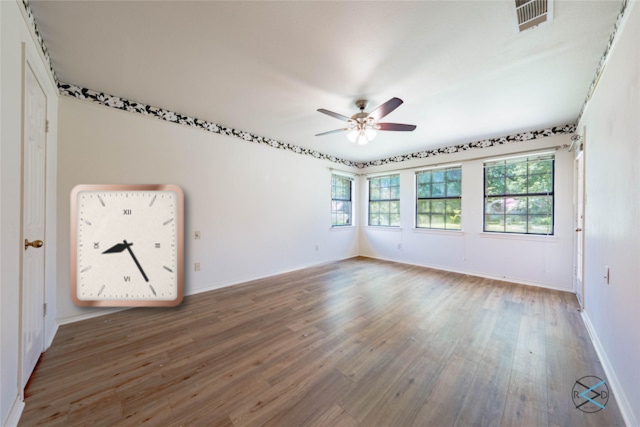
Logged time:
8,25
